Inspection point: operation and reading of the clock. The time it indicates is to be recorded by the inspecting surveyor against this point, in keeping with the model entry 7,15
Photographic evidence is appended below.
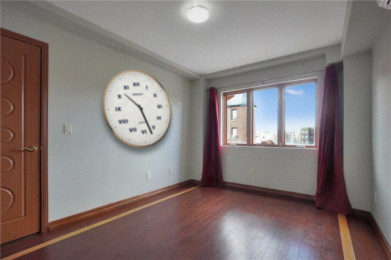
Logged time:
10,27
